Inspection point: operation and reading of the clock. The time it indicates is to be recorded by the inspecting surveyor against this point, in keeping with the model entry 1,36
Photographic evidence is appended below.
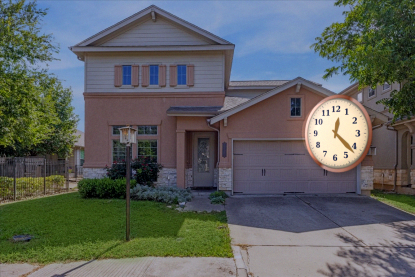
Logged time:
12,22
